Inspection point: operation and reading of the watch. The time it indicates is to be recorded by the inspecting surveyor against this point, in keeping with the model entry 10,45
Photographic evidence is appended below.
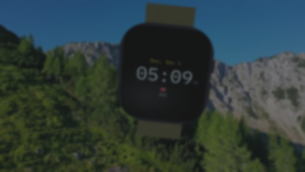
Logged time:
5,09
